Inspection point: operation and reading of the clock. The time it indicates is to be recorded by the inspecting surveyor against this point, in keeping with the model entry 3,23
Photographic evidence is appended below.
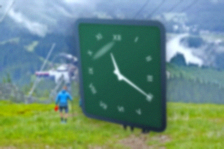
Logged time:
11,20
